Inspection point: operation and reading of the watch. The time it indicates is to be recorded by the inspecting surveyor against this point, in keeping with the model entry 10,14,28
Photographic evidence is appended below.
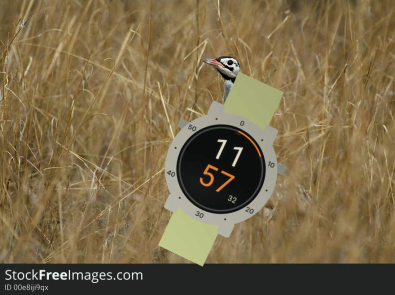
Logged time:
11,57,32
